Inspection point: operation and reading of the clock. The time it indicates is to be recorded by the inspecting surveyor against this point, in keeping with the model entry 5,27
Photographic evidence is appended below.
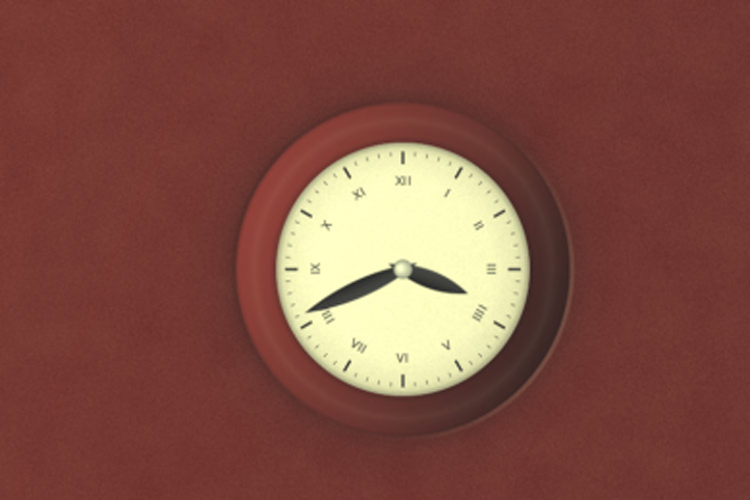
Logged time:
3,41
